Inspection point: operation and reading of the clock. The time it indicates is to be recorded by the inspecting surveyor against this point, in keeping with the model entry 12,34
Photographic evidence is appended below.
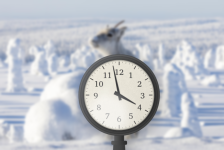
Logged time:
3,58
